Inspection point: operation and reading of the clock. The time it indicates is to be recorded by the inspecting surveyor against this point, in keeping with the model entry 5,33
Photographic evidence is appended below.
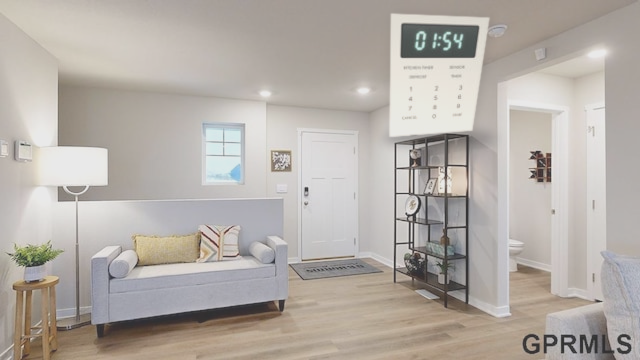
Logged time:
1,54
